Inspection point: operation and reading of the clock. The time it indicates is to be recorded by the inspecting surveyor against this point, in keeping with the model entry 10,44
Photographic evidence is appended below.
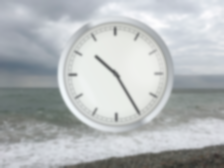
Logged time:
10,25
